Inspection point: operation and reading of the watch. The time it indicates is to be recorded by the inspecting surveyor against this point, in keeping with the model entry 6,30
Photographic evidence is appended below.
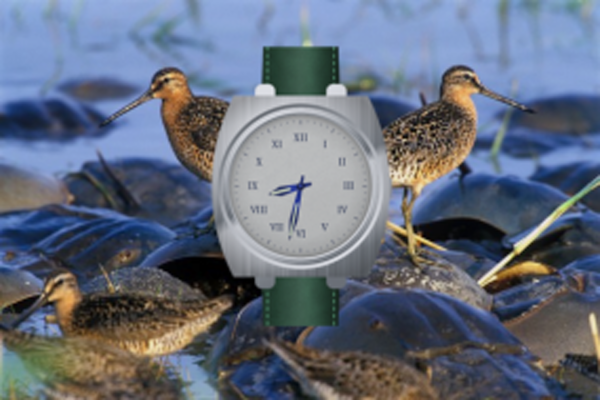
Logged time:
8,32
